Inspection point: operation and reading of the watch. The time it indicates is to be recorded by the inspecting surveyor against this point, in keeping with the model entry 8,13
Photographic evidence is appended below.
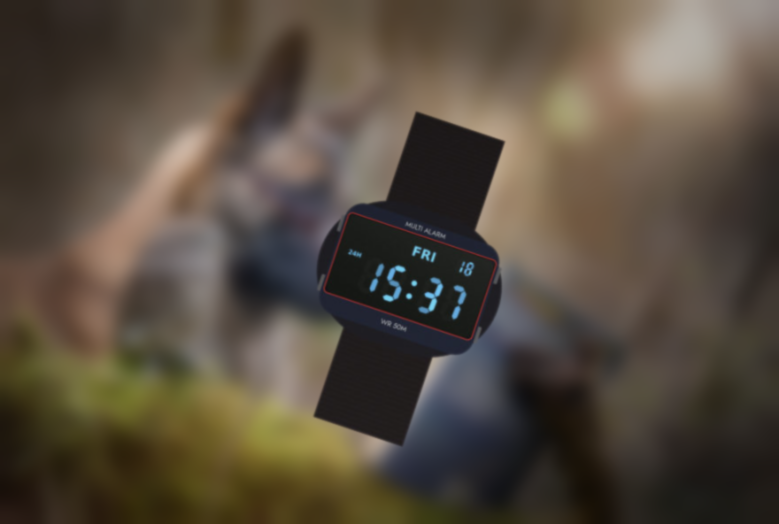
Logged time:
15,37
